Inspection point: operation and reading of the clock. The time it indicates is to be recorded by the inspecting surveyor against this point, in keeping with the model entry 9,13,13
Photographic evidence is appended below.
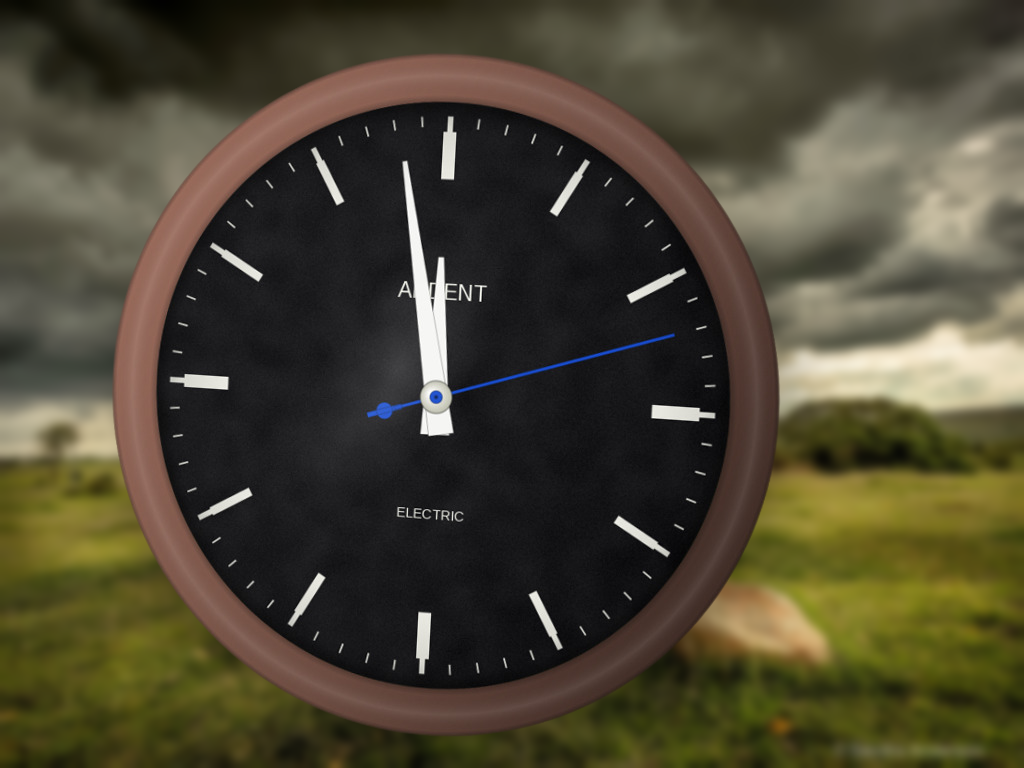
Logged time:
11,58,12
